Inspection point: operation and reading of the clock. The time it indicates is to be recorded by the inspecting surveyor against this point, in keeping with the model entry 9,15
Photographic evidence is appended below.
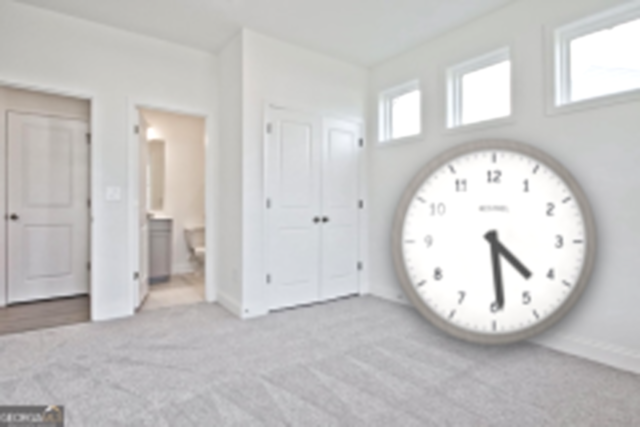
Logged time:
4,29
